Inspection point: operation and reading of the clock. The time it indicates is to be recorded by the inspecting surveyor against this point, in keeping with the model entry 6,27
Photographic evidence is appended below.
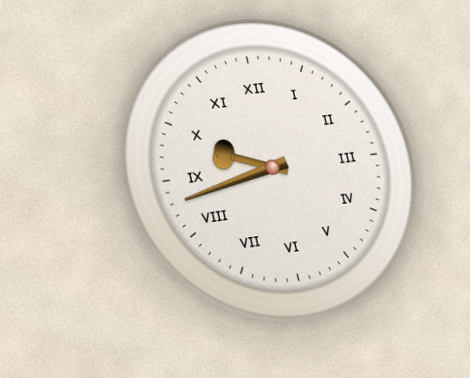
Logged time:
9,43
